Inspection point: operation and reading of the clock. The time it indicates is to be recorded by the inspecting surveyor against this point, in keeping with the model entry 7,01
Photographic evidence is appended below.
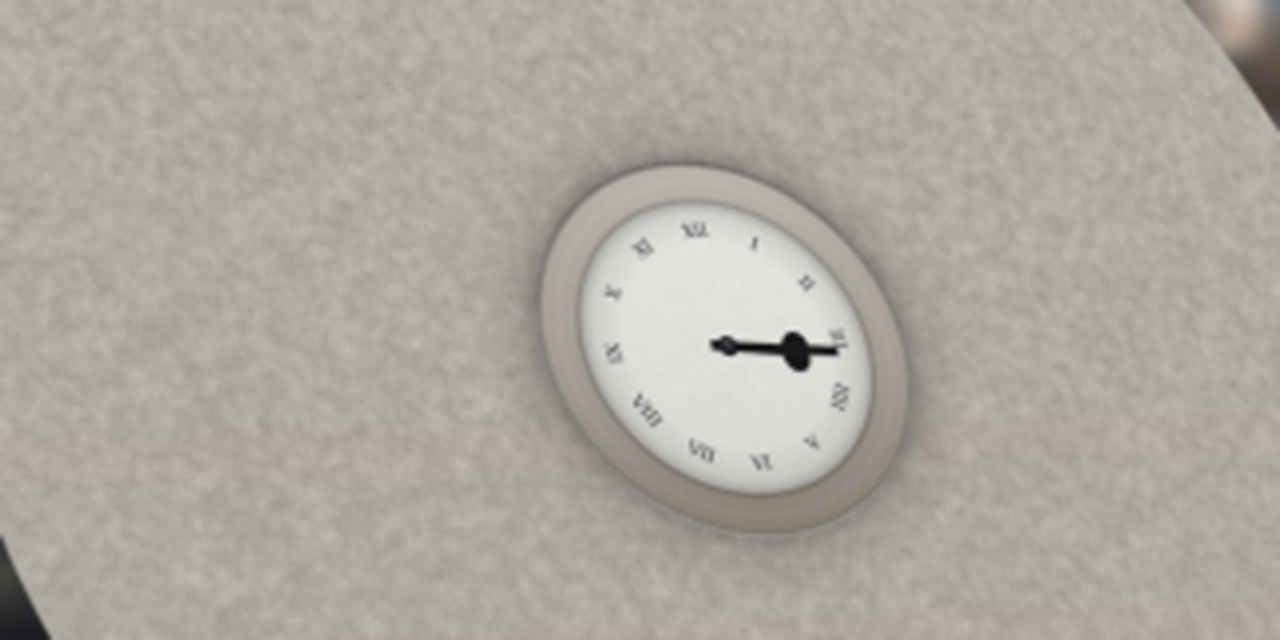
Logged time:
3,16
